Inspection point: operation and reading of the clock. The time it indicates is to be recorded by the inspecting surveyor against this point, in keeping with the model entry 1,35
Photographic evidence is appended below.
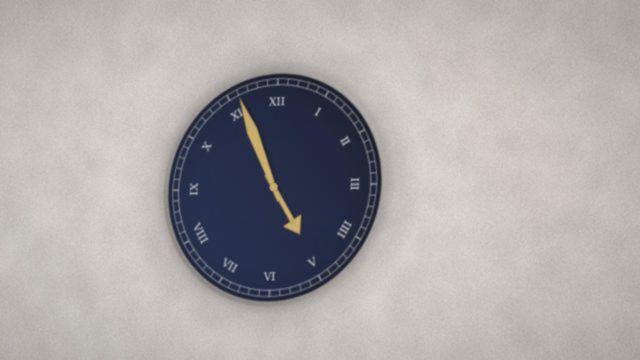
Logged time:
4,56
